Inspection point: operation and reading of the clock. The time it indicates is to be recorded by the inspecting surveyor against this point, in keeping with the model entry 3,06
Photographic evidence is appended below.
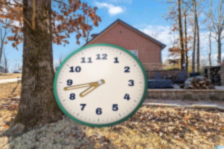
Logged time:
7,43
